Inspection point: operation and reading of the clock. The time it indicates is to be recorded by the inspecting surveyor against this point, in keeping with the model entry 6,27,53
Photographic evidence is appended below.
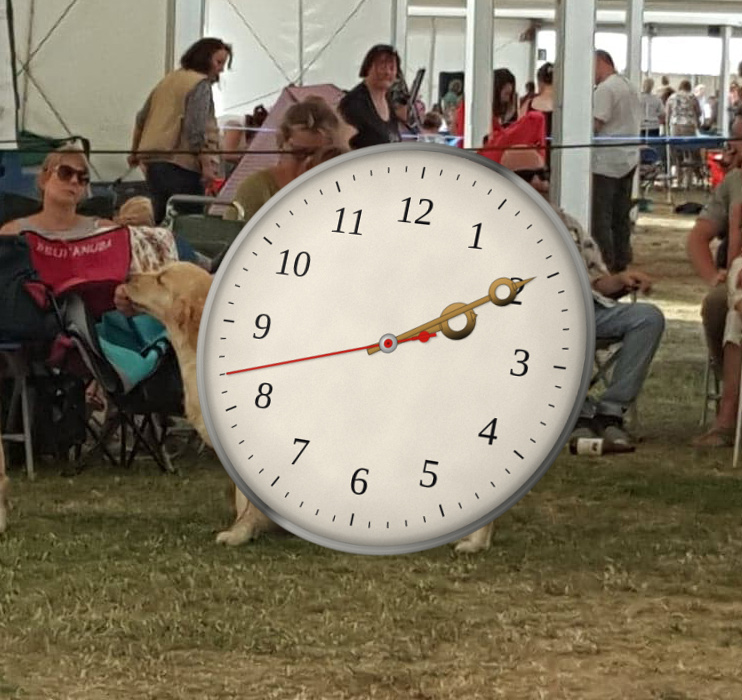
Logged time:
2,09,42
